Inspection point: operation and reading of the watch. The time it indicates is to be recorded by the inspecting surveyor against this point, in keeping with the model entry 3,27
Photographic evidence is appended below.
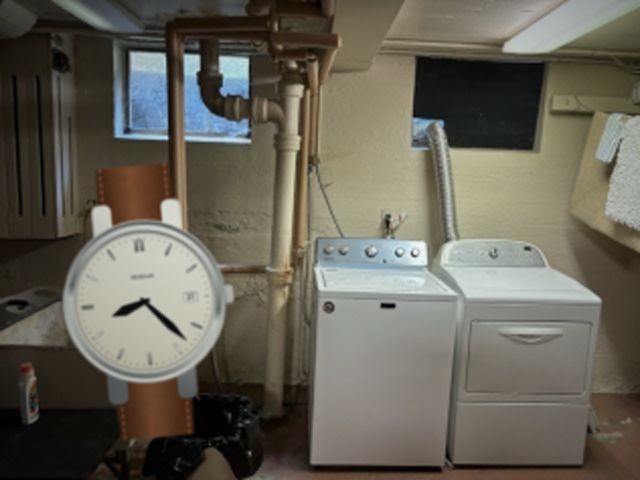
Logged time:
8,23
